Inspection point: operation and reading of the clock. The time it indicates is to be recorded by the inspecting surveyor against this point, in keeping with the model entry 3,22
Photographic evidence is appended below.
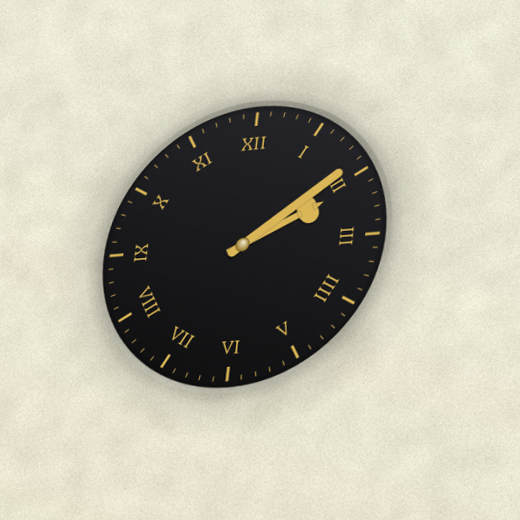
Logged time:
2,09
